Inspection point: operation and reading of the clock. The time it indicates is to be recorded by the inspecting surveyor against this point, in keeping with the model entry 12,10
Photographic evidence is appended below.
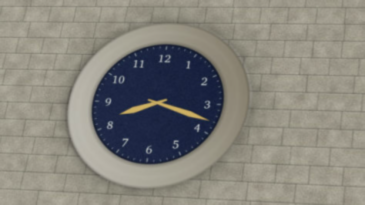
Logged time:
8,18
